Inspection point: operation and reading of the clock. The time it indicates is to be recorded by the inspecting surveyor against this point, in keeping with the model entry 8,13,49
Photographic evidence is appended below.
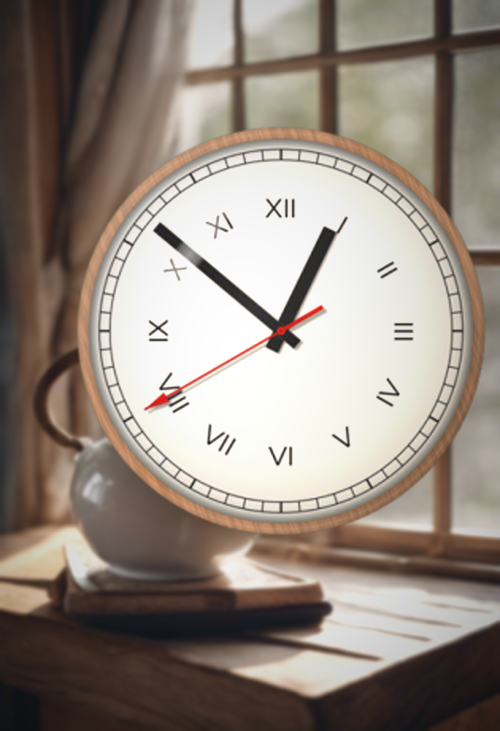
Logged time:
12,51,40
